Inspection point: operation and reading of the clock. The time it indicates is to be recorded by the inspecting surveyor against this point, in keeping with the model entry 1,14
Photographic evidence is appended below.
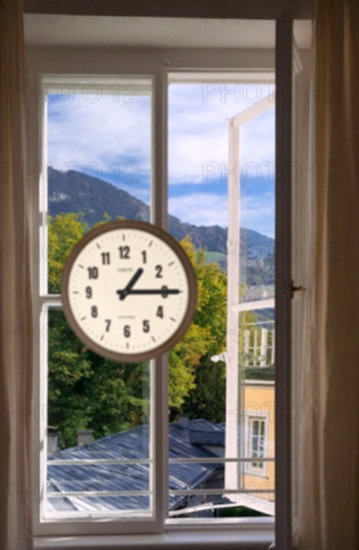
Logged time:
1,15
